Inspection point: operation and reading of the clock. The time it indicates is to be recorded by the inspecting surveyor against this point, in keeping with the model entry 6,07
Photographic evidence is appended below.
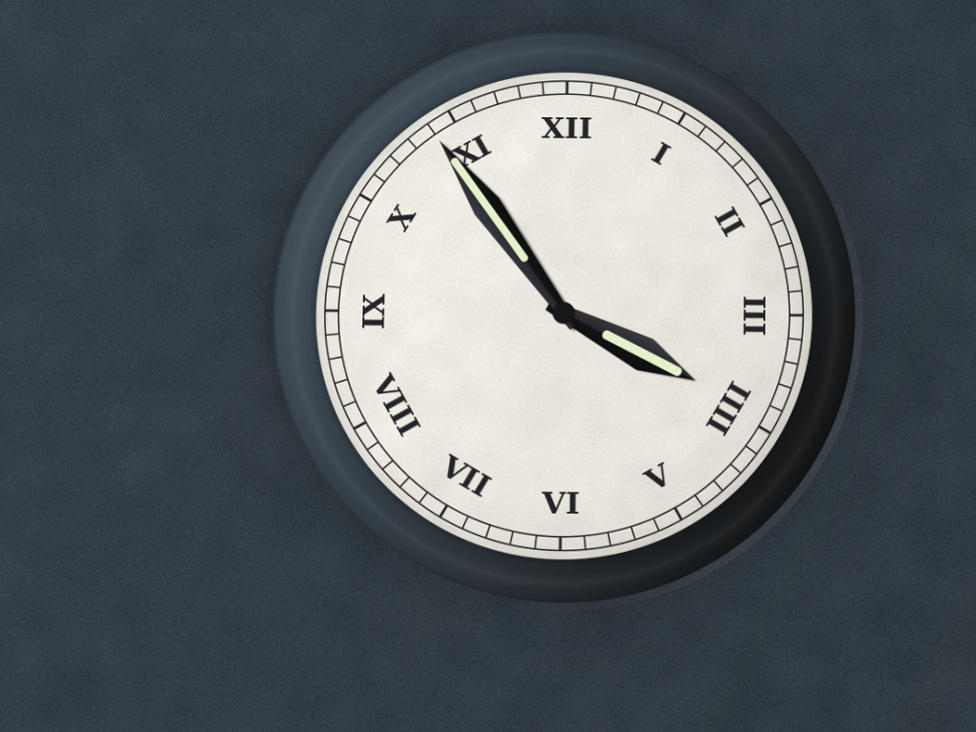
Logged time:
3,54
